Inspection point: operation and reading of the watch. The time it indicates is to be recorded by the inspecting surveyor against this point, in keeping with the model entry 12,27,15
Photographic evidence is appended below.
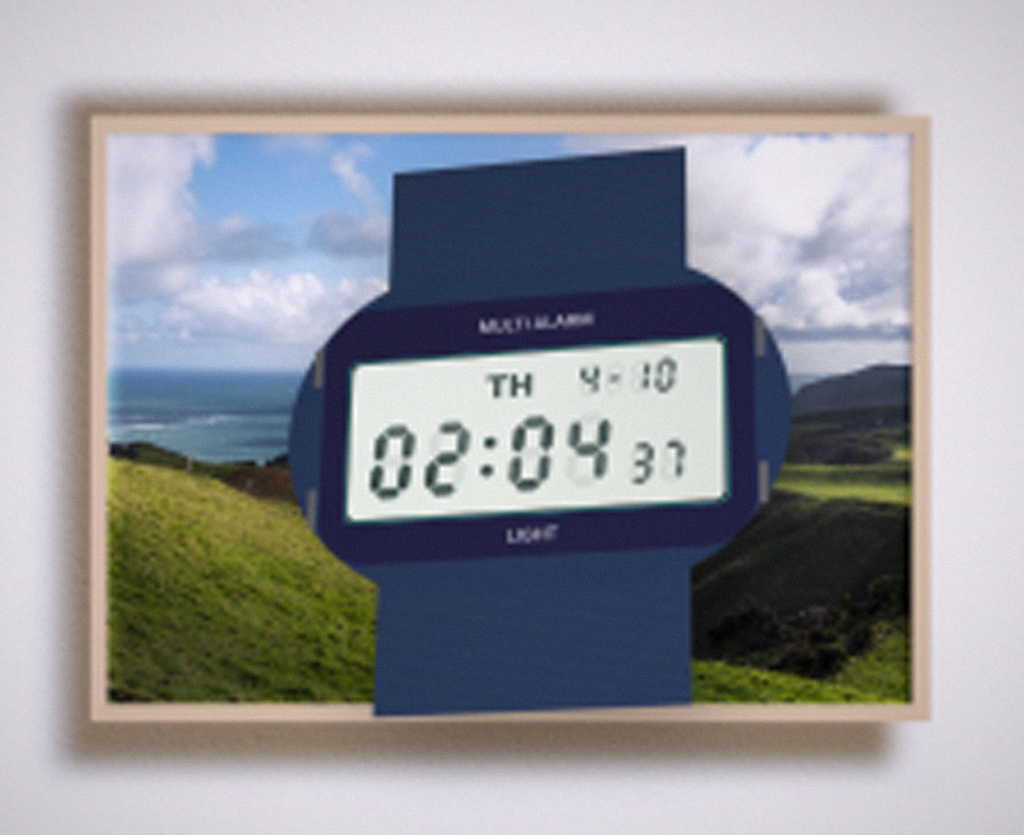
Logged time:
2,04,37
